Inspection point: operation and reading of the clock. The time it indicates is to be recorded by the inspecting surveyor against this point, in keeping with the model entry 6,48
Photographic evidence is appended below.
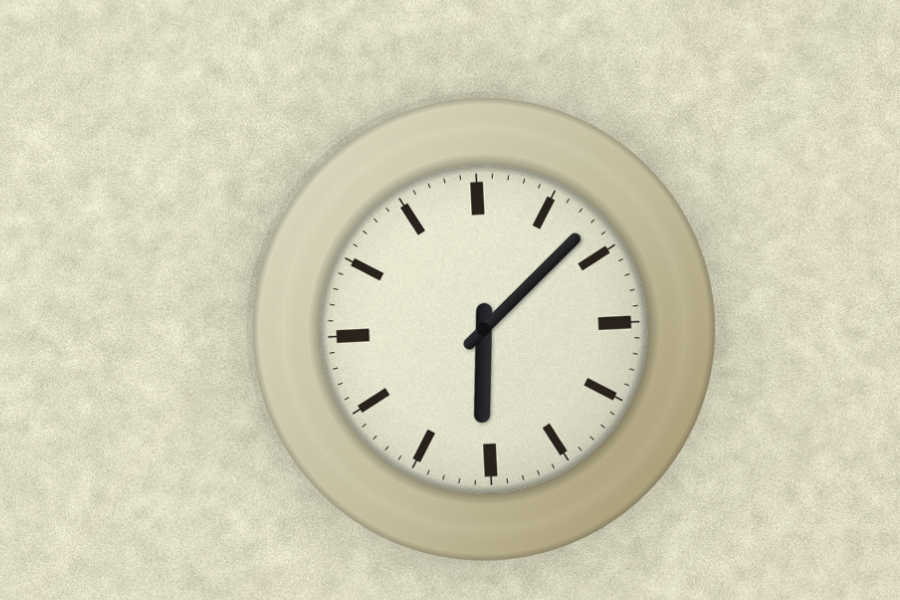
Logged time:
6,08
